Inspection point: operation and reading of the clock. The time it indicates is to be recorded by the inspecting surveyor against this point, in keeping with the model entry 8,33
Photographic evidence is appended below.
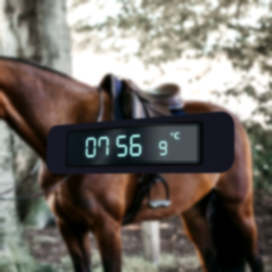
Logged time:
7,56
